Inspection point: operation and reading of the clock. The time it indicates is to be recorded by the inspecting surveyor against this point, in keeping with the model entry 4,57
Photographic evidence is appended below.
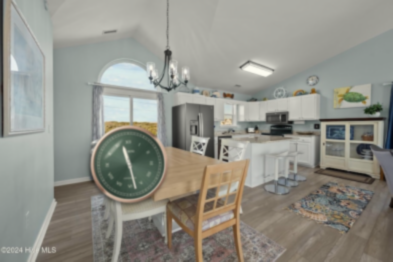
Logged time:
11,28
